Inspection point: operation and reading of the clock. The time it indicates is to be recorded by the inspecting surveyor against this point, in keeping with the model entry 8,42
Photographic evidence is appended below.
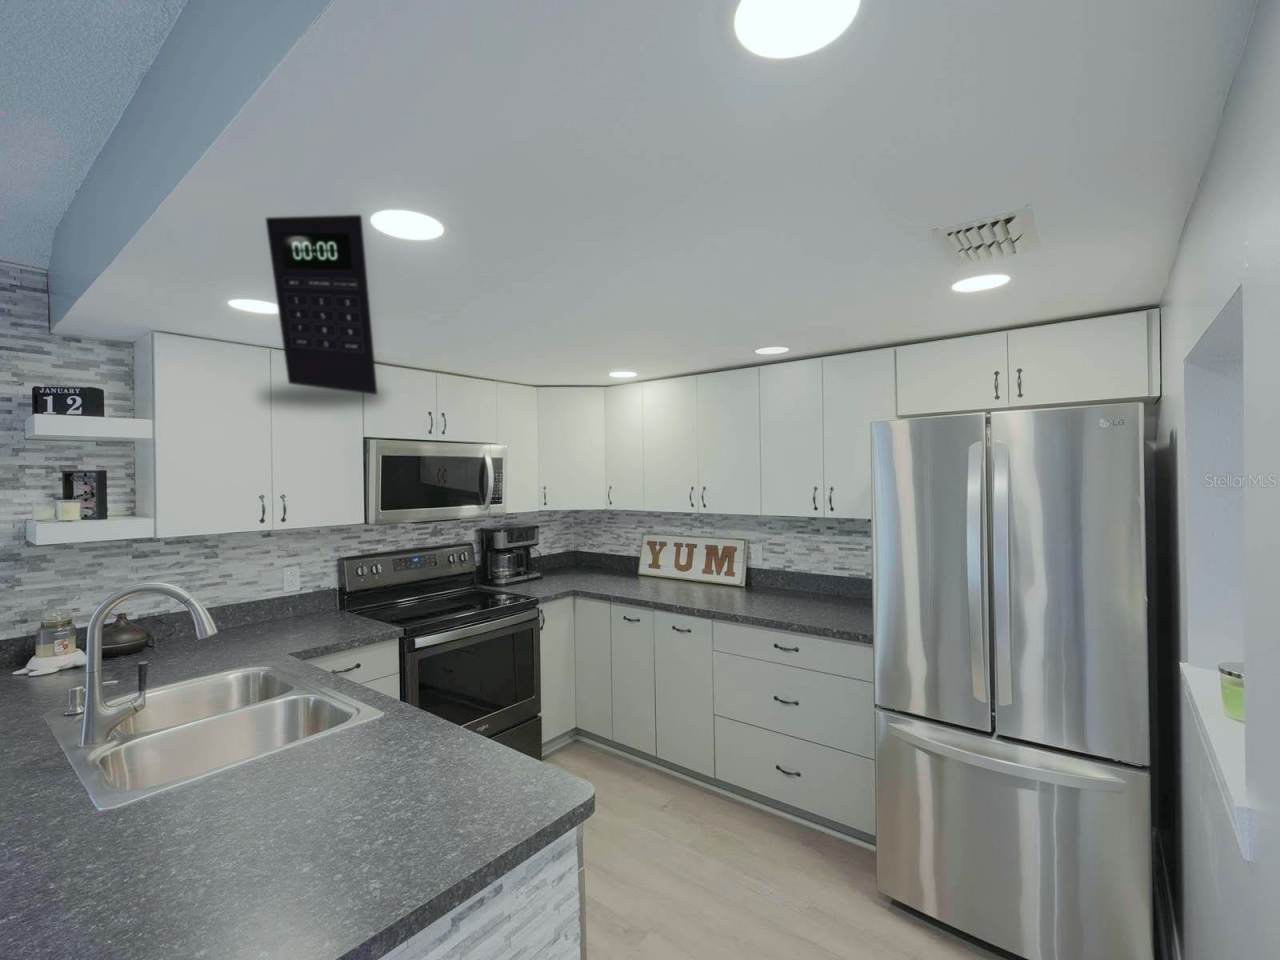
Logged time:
0,00
